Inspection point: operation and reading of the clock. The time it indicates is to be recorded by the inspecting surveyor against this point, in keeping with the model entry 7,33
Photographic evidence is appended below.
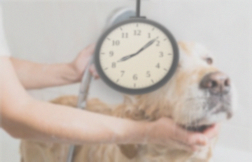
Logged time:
8,08
